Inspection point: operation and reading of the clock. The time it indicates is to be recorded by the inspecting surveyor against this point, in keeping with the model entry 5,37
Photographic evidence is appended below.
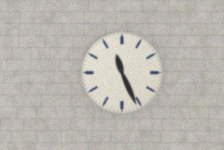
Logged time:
11,26
